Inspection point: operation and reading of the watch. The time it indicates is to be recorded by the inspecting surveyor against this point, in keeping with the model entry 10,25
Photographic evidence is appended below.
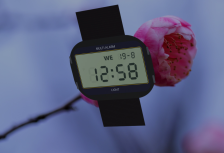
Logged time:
12,58
